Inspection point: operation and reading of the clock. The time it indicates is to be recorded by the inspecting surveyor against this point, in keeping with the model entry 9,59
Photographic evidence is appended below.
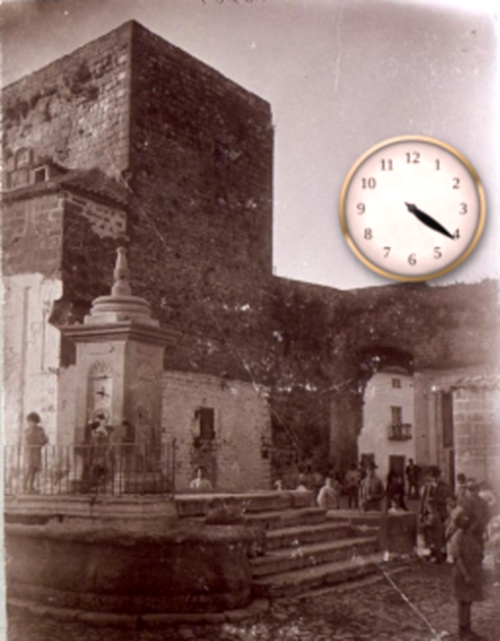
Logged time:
4,21
